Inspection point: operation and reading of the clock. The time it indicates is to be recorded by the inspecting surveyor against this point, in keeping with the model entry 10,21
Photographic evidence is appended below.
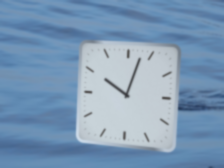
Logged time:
10,03
